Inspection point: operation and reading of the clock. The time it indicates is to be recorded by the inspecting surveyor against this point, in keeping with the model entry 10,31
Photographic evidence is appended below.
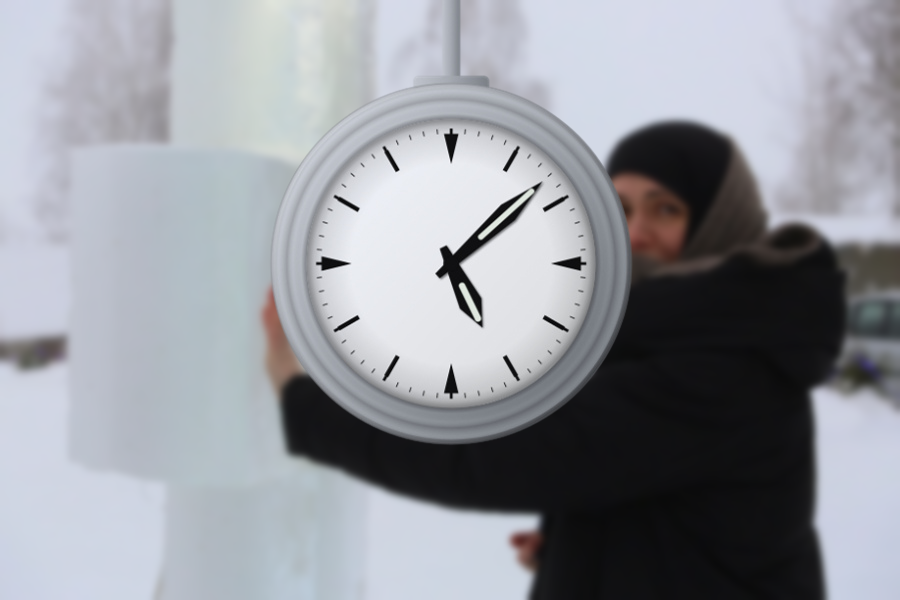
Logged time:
5,08
